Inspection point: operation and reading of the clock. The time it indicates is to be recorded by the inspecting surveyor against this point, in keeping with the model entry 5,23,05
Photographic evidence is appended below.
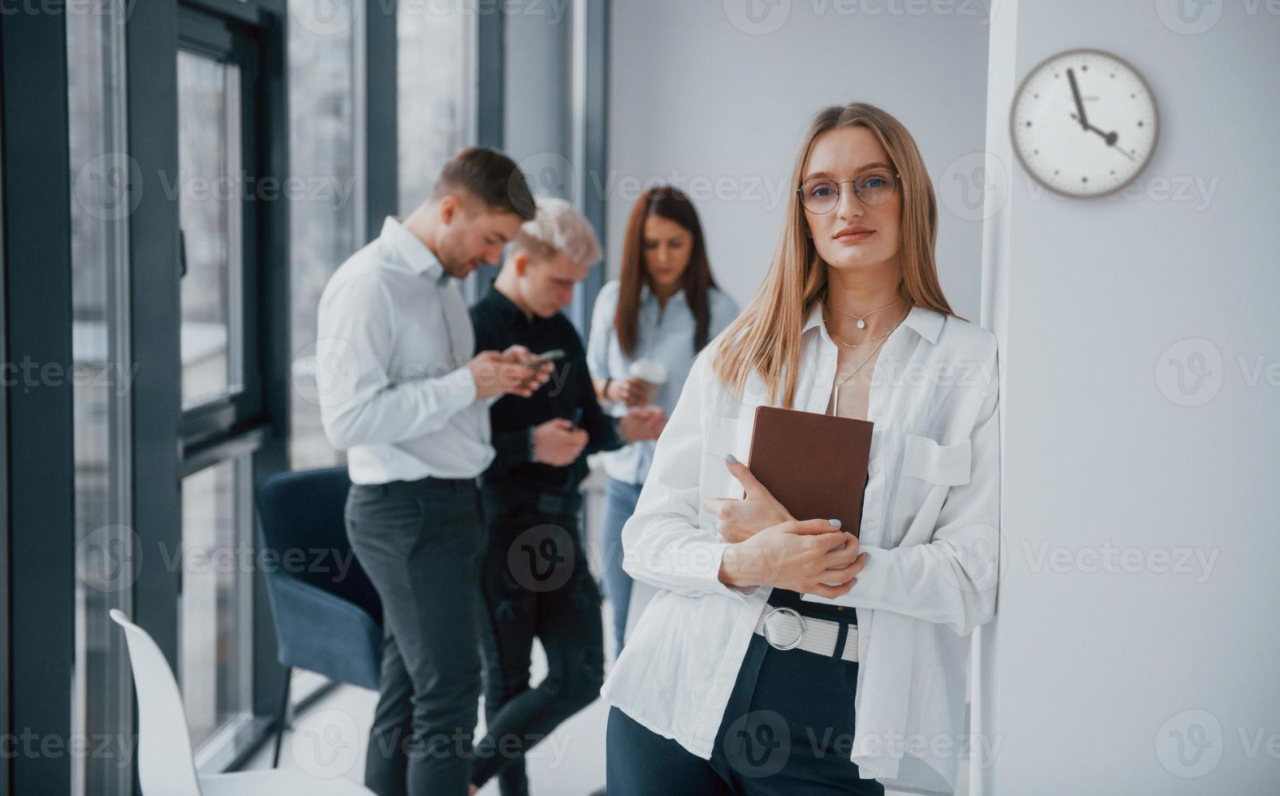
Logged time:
3,57,21
